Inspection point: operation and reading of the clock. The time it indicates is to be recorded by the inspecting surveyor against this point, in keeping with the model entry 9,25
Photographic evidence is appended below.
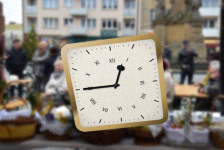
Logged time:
12,45
